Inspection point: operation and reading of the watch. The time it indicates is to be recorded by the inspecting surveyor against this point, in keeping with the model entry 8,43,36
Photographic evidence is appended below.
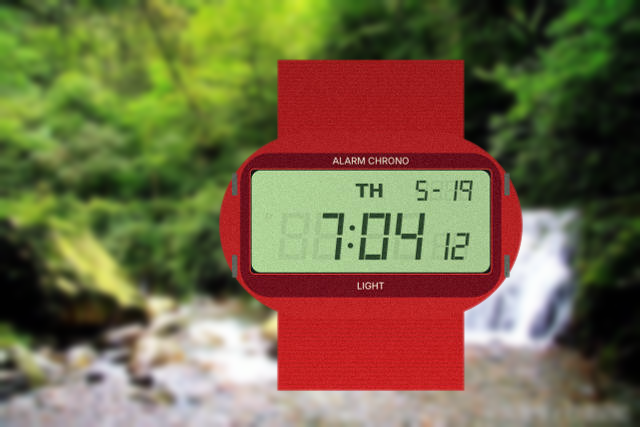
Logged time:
7,04,12
